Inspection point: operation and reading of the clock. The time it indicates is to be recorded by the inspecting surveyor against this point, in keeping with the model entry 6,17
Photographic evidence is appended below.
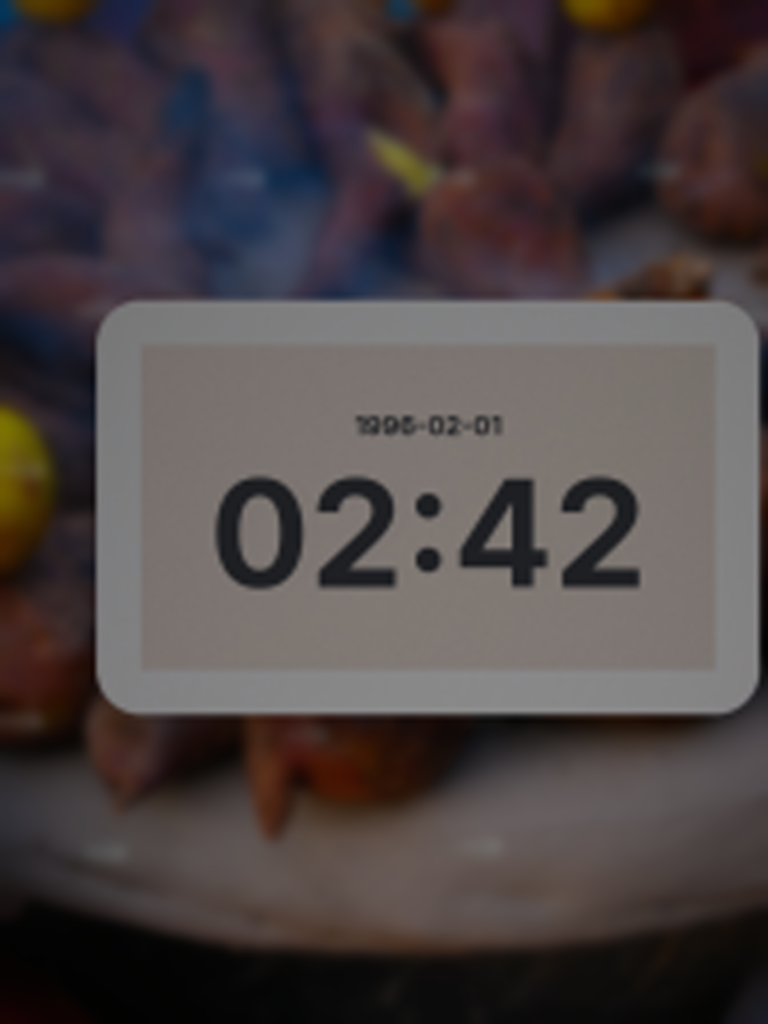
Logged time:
2,42
